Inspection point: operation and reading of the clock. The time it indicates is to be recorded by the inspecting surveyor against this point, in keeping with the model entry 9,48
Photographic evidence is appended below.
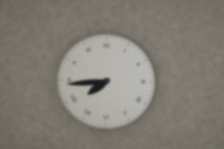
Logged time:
7,44
